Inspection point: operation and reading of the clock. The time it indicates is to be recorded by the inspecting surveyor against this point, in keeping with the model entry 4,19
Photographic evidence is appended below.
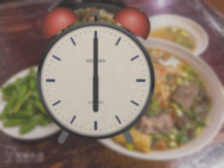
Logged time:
6,00
